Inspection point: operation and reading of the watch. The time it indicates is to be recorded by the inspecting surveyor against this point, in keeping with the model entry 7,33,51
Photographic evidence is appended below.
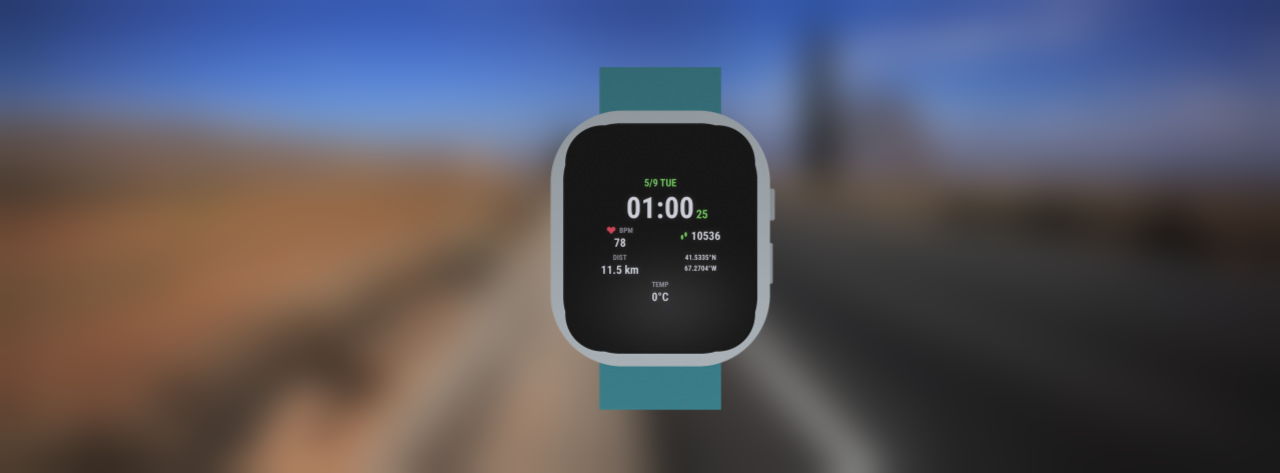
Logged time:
1,00,25
